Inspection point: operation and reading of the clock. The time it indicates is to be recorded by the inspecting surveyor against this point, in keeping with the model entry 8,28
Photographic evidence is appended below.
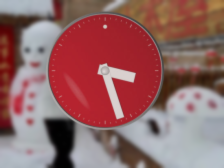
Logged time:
3,27
